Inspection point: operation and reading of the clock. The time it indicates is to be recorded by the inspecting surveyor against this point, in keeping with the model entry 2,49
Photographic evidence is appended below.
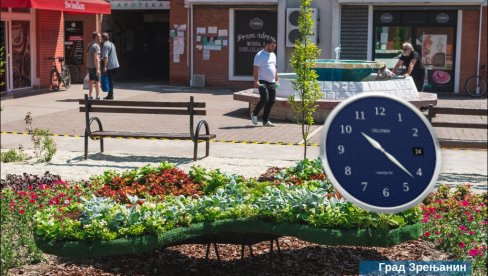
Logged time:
10,22
